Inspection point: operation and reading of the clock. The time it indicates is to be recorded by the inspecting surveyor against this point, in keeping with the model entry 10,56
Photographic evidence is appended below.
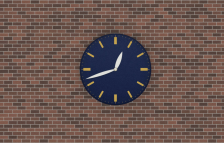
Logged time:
12,42
